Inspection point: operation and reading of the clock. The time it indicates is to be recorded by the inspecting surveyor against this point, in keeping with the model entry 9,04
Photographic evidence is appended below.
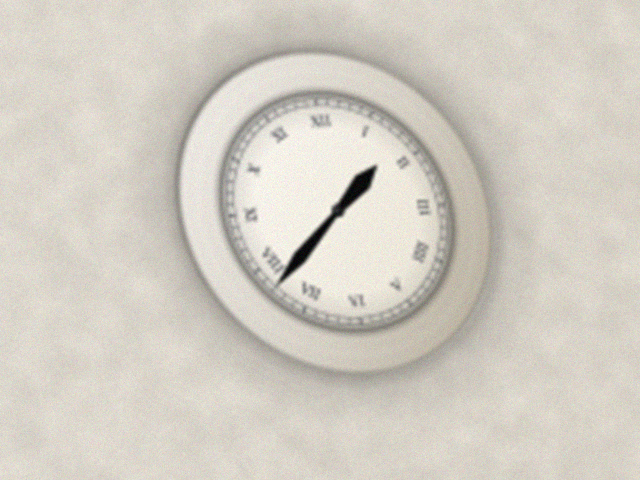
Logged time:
1,38
